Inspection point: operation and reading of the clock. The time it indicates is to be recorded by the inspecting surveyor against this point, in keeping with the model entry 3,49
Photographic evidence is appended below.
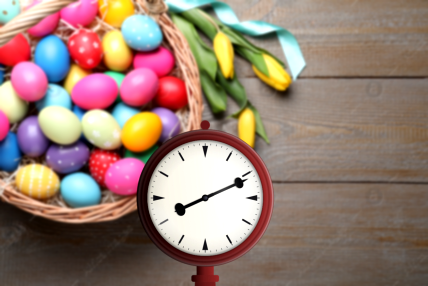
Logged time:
8,11
